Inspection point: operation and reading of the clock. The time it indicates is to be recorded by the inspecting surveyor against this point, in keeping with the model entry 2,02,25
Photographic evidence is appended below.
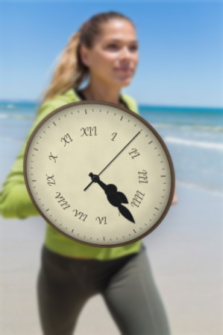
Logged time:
4,24,08
